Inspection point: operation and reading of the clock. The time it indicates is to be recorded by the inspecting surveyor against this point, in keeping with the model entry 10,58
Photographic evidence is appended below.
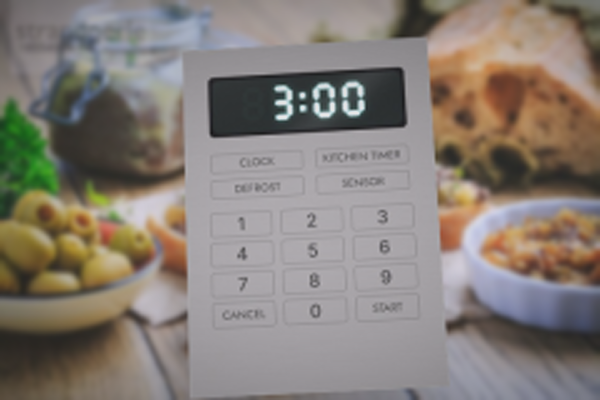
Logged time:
3,00
